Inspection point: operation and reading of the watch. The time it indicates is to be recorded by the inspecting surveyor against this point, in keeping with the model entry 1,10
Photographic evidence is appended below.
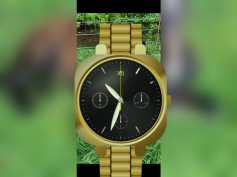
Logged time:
10,33
